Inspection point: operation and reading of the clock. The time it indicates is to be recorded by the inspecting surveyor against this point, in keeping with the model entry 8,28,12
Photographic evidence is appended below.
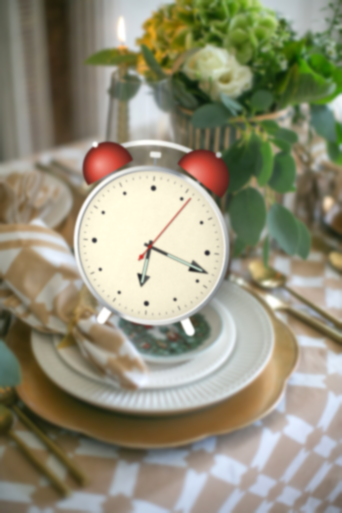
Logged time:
6,18,06
